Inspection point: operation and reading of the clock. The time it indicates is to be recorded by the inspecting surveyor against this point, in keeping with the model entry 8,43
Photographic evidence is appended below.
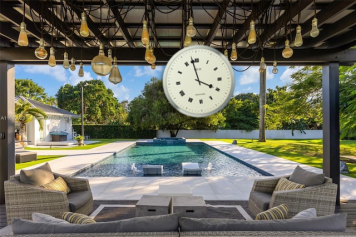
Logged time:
3,58
